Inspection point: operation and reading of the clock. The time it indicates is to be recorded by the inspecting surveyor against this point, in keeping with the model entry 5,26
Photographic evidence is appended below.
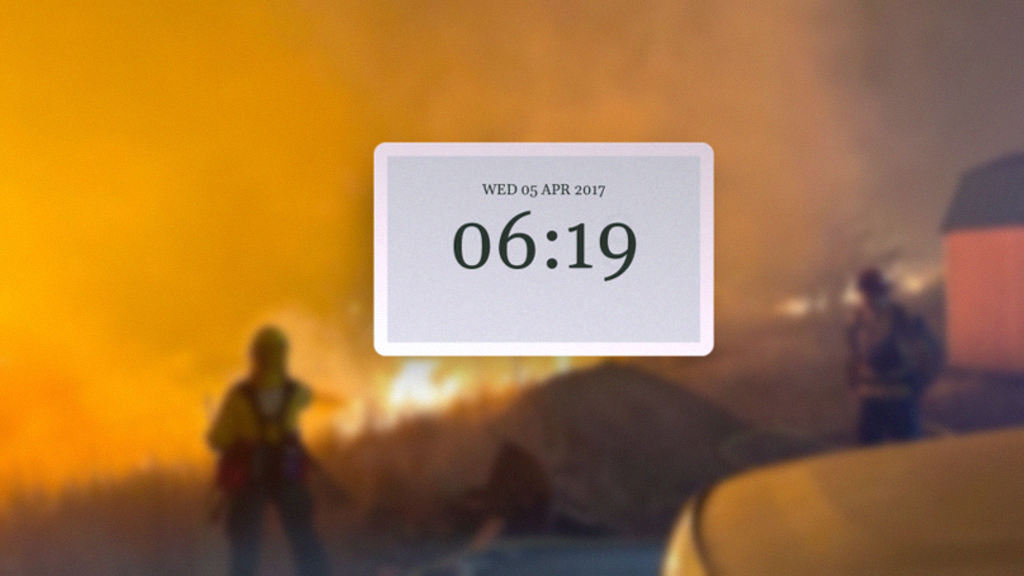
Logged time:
6,19
